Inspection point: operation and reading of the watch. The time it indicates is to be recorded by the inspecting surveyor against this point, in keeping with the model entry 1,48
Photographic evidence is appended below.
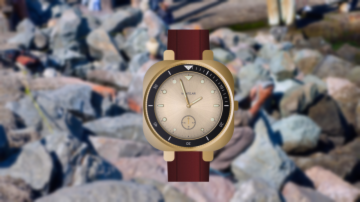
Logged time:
1,57
